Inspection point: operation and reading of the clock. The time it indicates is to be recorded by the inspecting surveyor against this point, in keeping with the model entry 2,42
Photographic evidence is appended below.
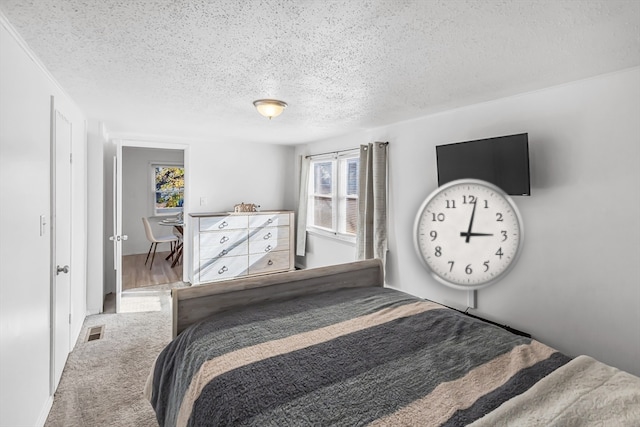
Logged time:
3,02
